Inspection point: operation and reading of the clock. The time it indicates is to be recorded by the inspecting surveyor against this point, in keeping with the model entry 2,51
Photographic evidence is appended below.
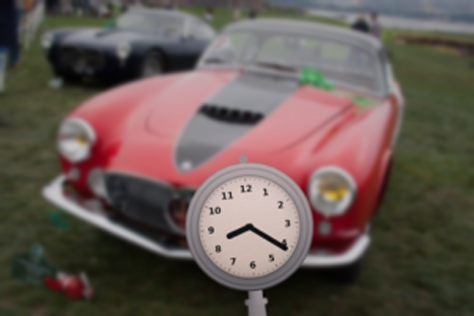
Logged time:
8,21
